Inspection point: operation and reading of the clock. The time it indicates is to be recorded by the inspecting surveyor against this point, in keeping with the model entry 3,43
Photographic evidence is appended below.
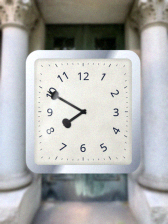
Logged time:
7,50
